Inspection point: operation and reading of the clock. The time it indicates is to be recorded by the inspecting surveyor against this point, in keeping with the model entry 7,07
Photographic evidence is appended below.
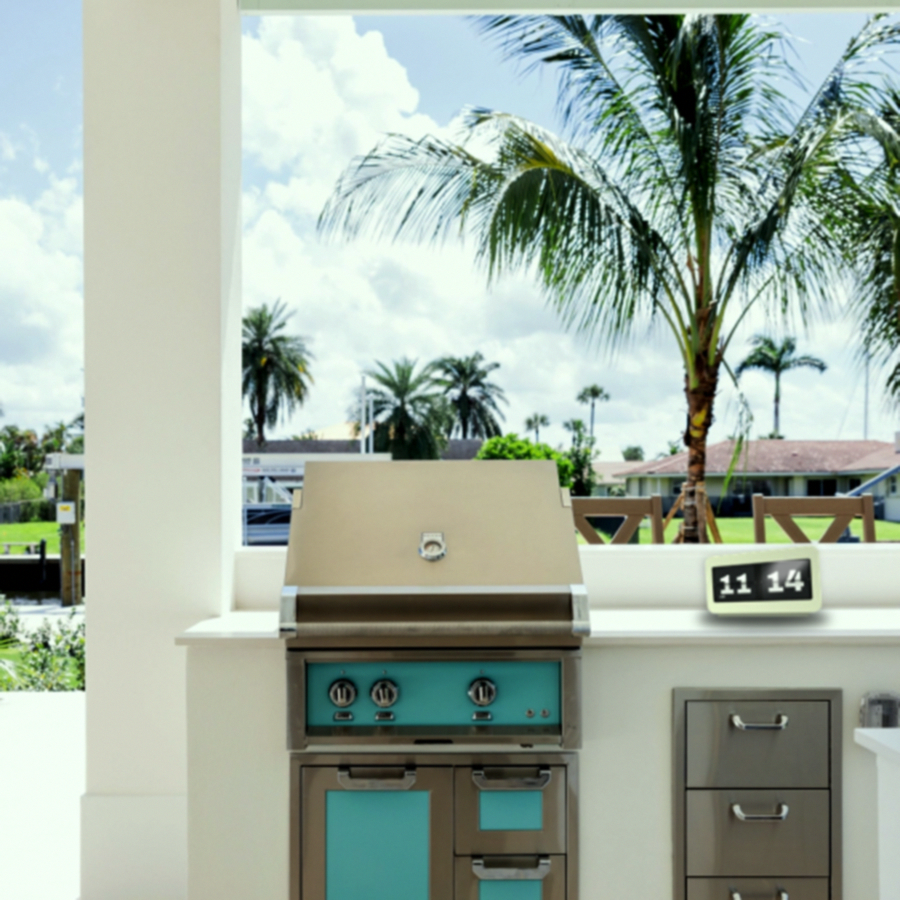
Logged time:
11,14
